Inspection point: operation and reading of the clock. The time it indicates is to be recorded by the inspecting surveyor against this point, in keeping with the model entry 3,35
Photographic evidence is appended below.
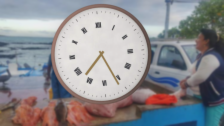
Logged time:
7,26
